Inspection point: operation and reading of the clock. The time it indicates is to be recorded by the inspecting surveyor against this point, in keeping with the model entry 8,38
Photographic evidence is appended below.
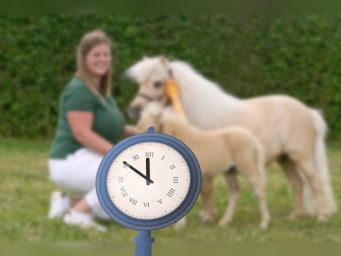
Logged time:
11,51
